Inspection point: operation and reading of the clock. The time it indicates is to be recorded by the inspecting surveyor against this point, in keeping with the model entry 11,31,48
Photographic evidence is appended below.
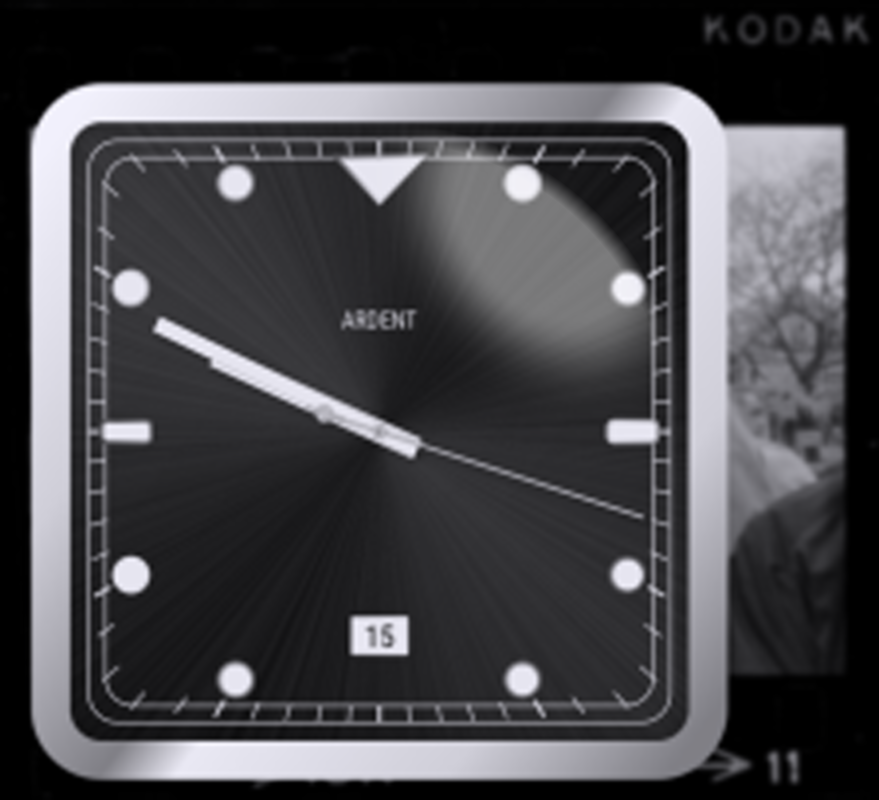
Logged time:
9,49,18
